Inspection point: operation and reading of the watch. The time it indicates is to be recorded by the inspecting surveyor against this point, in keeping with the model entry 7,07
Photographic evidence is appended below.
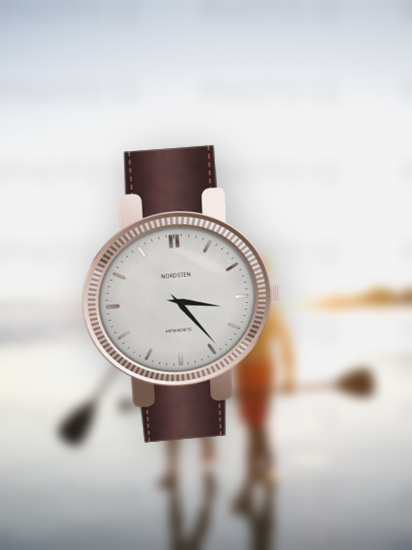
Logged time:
3,24
